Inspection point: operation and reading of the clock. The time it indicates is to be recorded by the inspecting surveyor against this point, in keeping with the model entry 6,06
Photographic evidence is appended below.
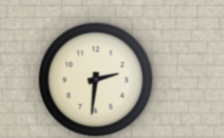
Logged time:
2,31
